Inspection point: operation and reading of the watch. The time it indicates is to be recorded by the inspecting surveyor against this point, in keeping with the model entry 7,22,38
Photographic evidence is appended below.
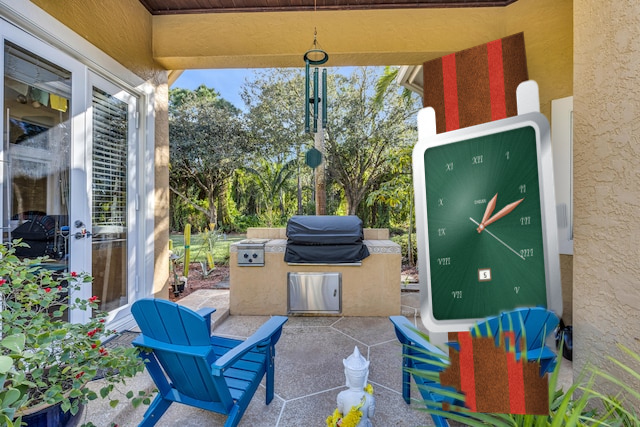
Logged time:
1,11,21
